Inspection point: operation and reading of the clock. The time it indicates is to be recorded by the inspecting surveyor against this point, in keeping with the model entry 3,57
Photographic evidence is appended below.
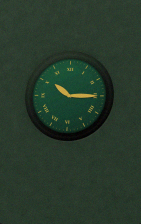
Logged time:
10,15
